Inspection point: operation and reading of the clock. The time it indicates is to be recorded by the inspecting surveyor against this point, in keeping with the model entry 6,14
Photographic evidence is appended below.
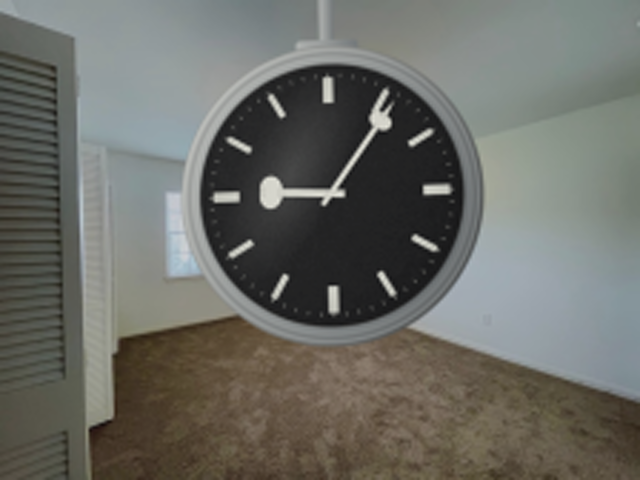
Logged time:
9,06
